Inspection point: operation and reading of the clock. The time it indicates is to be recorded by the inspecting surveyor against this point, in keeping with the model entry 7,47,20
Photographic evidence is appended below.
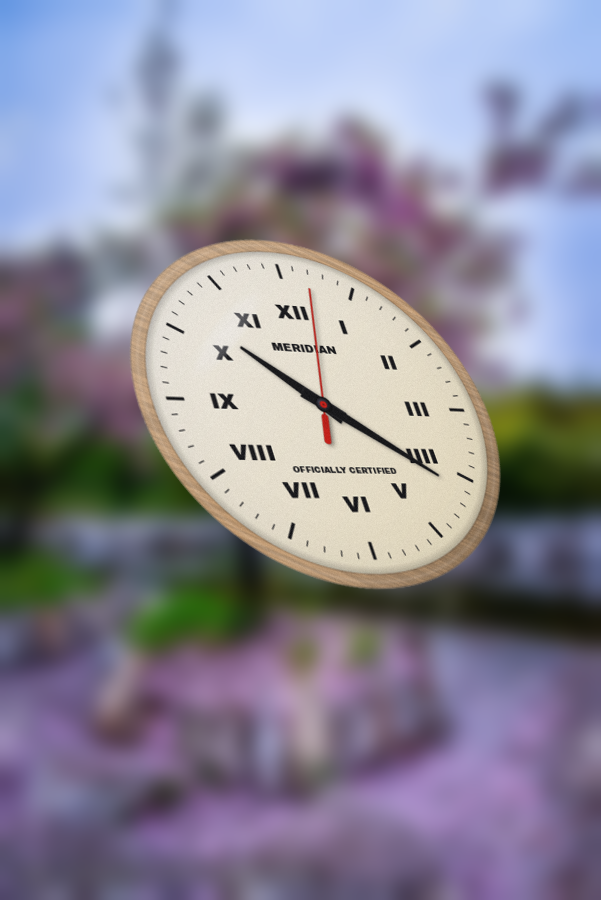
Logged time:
10,21,02
